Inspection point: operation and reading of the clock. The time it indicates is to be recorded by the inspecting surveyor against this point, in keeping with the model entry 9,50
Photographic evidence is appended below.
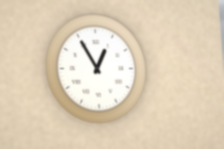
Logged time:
12,55
